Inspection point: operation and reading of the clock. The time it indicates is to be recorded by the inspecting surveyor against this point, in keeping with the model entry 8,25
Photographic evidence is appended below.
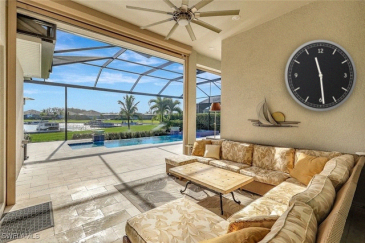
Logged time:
11,29
